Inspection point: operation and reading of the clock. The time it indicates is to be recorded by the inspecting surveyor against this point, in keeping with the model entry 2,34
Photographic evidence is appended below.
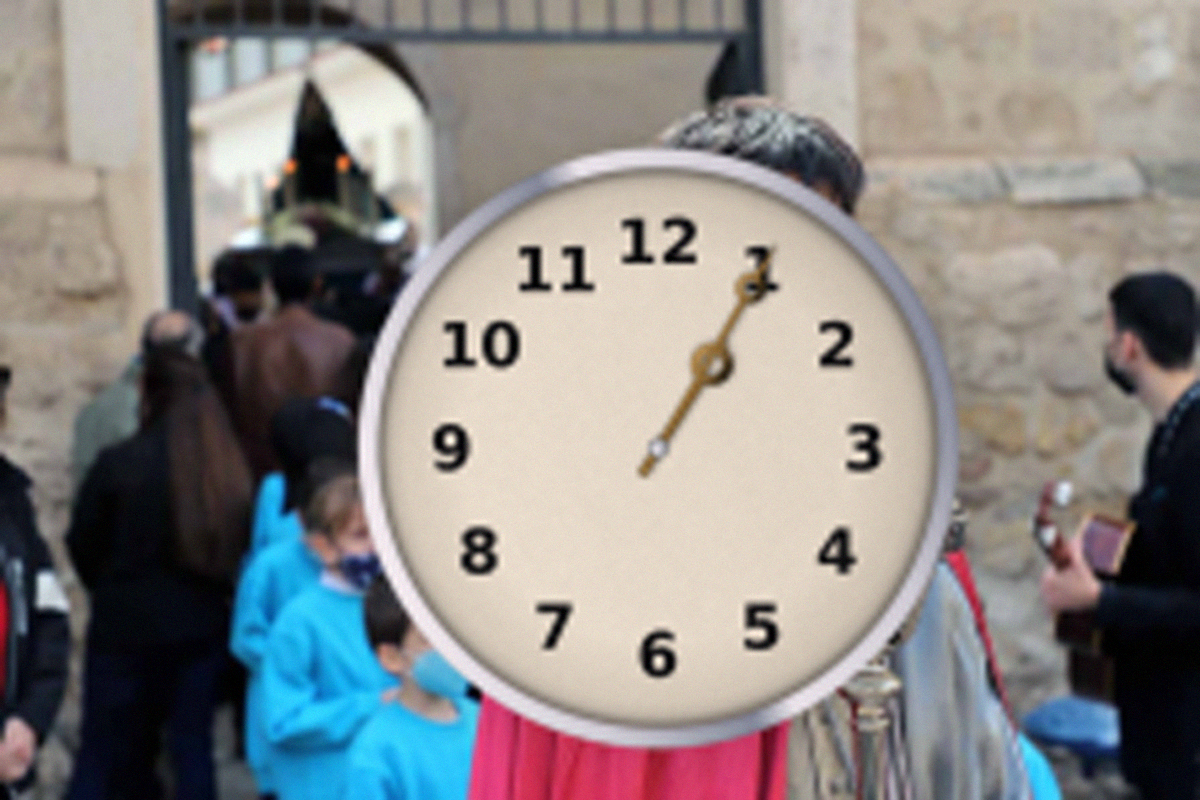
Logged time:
1,05
